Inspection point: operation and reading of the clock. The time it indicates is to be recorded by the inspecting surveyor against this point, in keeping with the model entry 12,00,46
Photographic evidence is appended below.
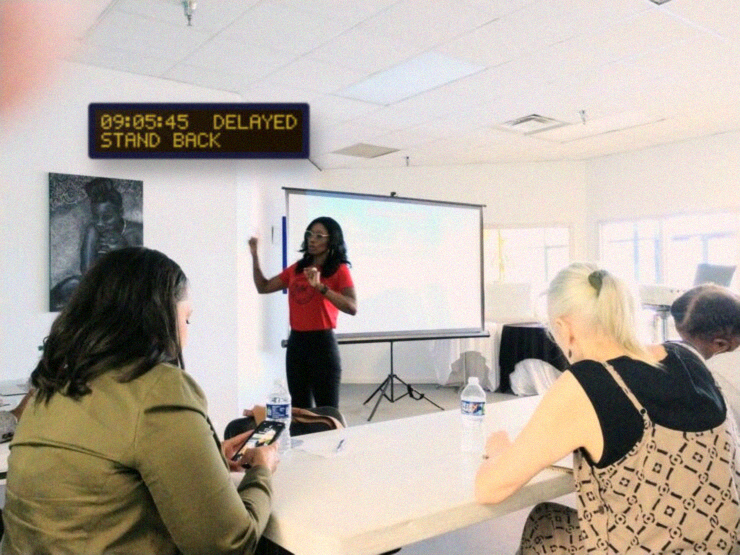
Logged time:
9,05,45
